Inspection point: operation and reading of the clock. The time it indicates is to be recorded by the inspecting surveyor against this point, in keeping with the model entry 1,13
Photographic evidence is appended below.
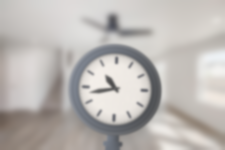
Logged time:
10,43
